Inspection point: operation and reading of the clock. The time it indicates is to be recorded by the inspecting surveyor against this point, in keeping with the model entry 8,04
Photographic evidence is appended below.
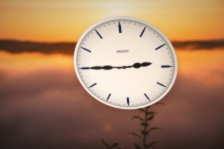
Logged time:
2,45
